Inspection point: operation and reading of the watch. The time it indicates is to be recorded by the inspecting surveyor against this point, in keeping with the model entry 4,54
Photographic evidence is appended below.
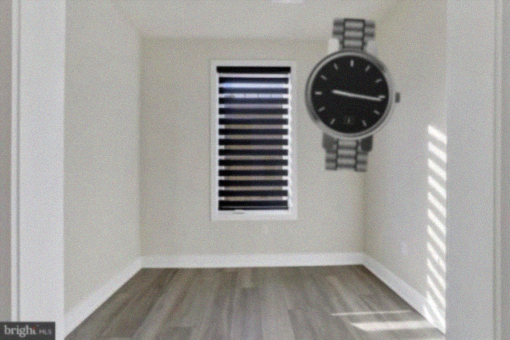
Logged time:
9,16
